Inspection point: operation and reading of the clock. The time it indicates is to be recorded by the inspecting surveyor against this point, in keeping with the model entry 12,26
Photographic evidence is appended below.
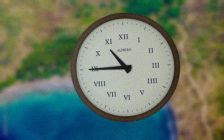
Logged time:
10,45
